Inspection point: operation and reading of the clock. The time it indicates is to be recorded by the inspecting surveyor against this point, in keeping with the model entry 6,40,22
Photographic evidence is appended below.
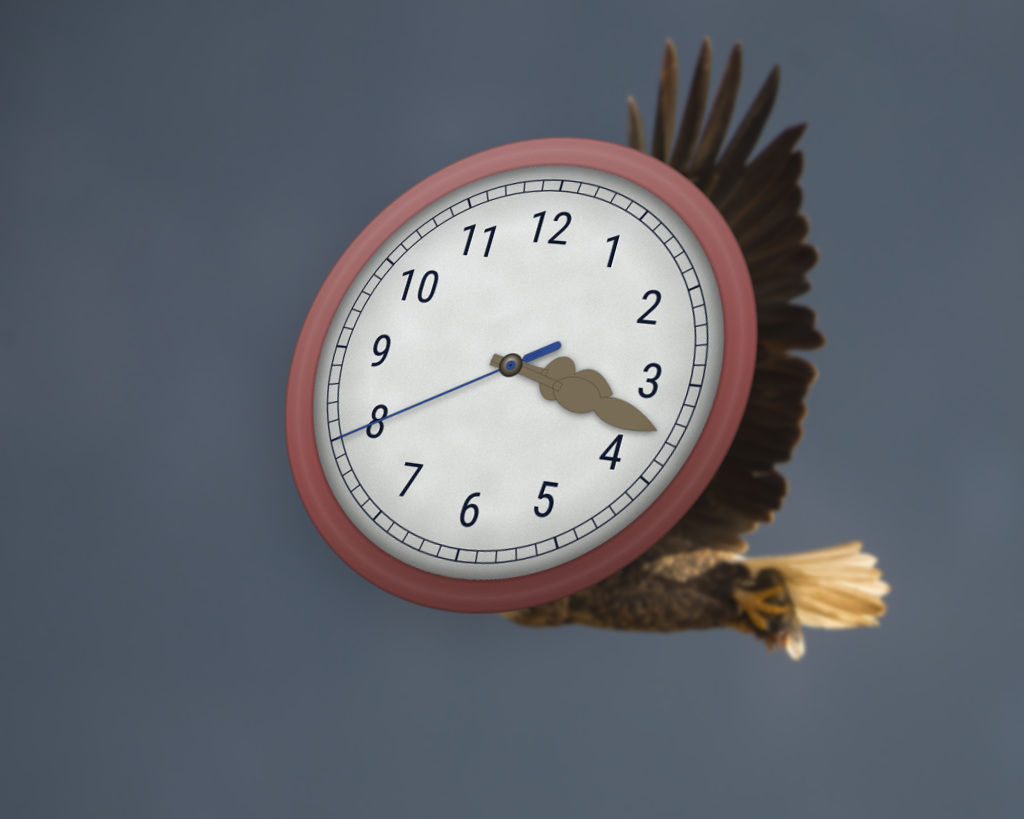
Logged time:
3,17,40
